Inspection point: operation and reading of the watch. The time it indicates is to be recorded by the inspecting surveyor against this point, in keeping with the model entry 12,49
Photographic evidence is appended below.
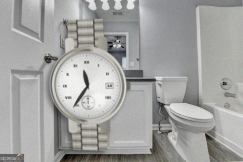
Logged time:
11,36
